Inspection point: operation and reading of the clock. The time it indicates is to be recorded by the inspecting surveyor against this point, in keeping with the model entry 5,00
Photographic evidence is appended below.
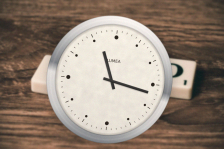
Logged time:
11,17
